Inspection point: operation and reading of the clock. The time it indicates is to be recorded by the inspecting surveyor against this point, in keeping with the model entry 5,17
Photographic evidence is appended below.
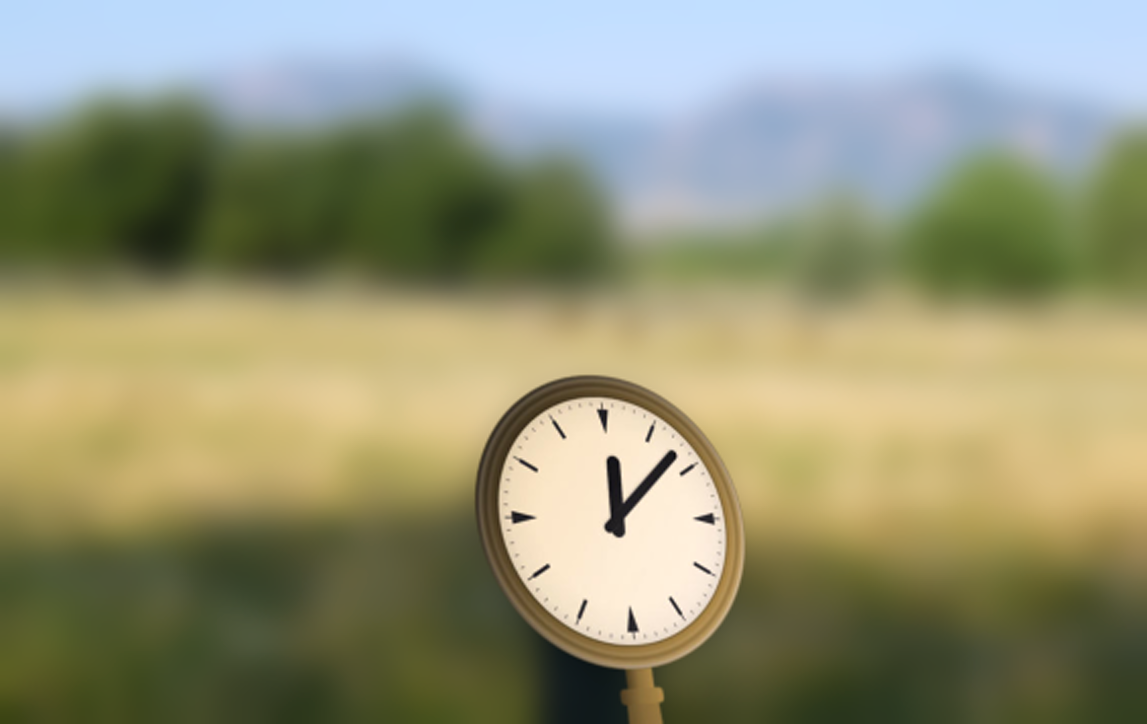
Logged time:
12,08
